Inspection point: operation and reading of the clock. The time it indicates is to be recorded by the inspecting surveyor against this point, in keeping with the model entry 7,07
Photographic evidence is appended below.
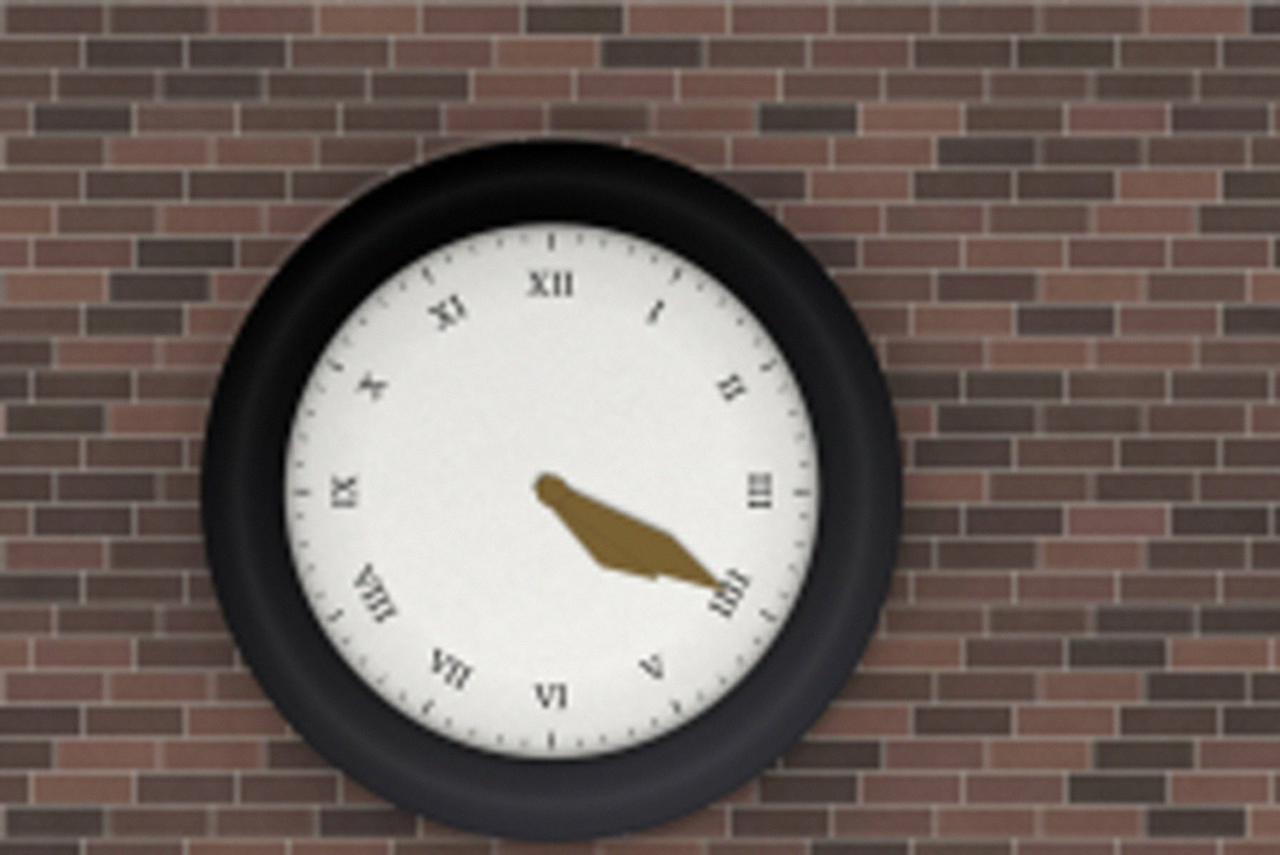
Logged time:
4,20
